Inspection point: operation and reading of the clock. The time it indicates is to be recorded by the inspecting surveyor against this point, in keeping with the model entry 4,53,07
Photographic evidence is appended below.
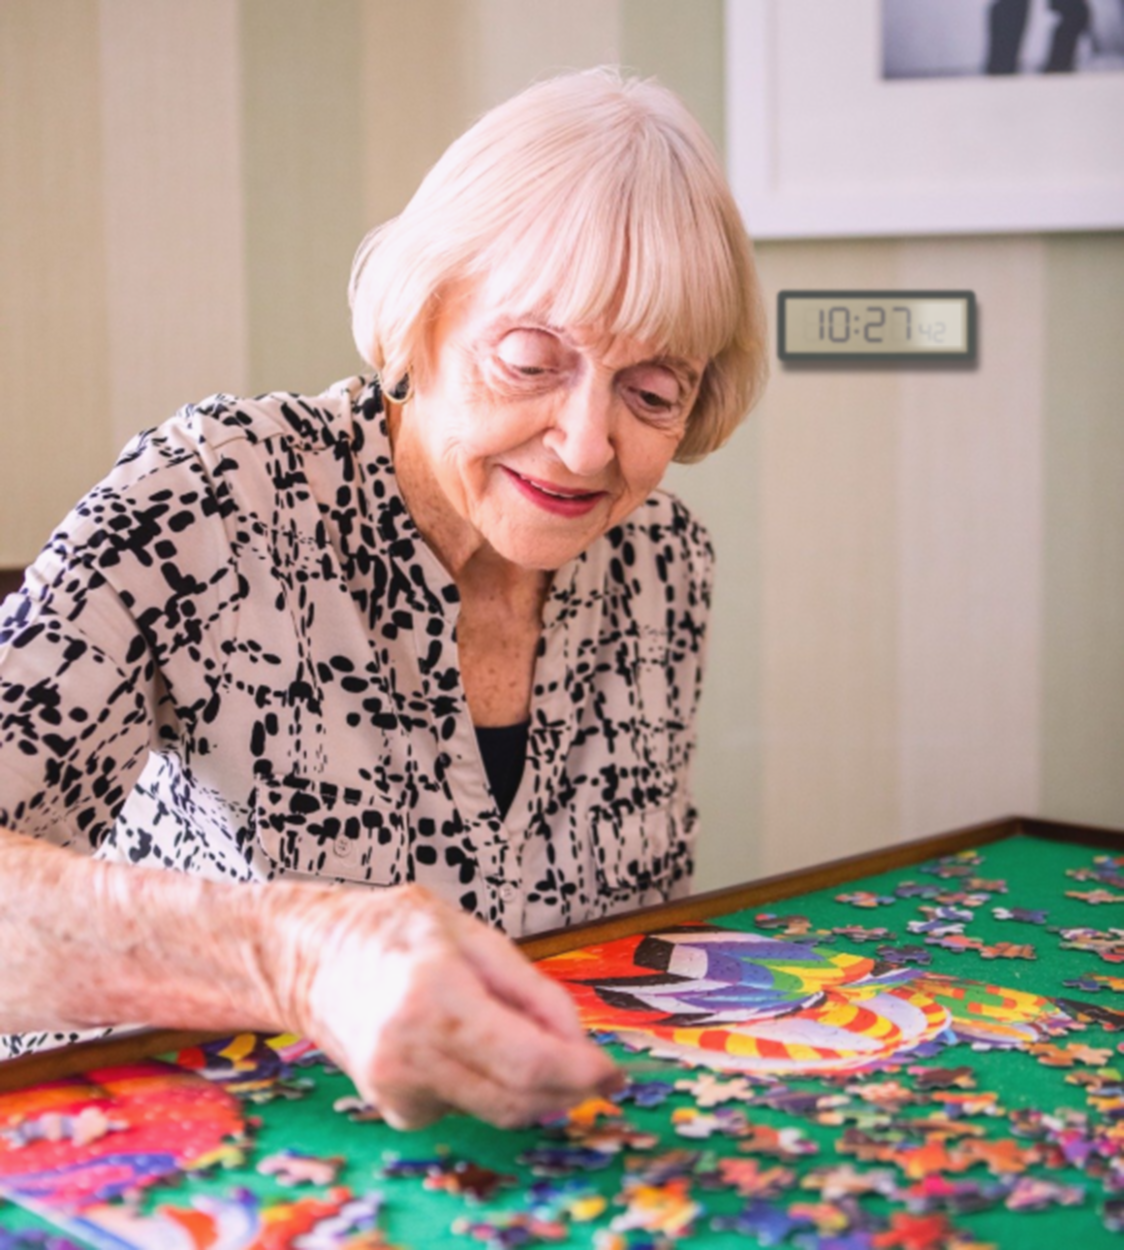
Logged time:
10,27,42
